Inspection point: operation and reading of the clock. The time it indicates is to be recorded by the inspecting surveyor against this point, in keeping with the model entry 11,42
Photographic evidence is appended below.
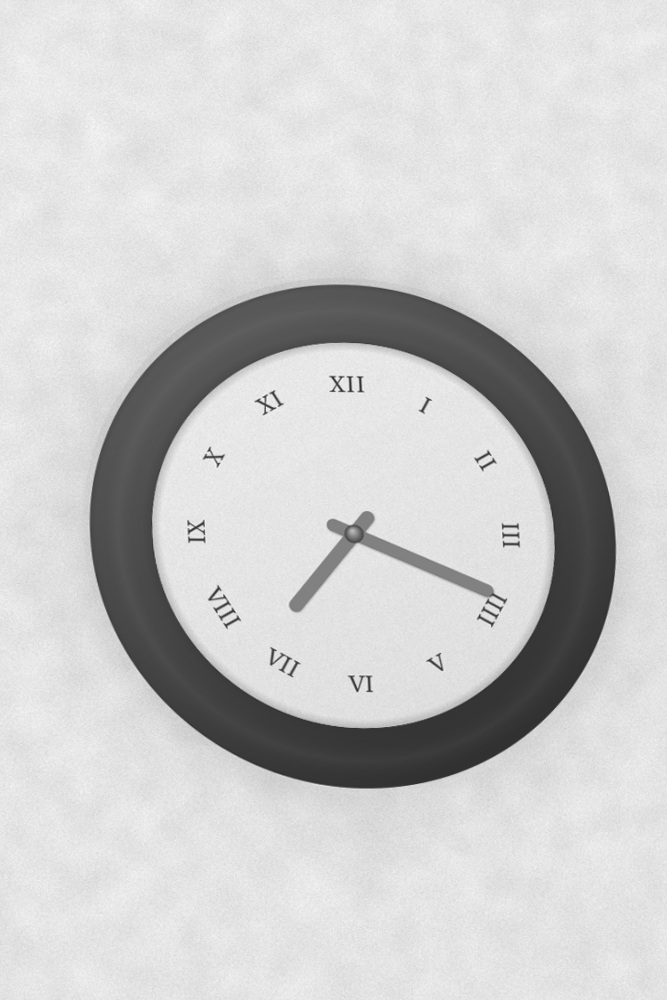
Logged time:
7,19
